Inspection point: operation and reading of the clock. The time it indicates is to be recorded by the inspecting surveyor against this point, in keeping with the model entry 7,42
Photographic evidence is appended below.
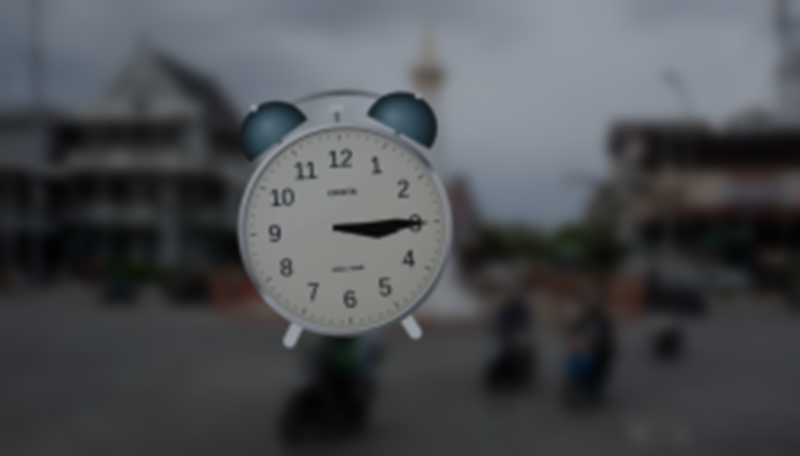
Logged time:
3,15
